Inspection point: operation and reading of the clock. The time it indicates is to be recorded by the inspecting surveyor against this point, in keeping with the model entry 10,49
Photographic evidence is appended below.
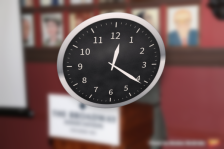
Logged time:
12,21
